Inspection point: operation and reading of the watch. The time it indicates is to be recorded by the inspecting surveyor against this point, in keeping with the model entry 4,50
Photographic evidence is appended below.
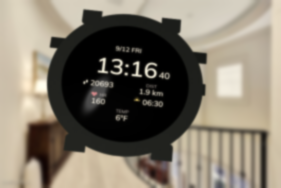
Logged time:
13,16
